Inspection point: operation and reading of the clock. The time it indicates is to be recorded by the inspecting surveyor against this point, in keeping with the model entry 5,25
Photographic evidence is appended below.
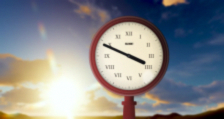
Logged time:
3,49
